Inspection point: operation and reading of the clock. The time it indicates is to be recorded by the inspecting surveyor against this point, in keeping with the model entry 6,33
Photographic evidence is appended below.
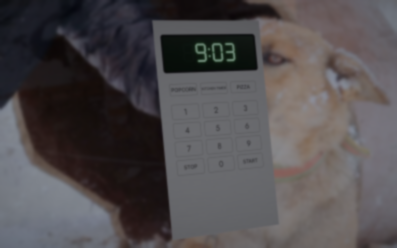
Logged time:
9,03
